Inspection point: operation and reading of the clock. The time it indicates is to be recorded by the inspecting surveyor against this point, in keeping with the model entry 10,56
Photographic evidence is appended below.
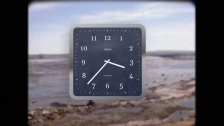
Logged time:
3,37
